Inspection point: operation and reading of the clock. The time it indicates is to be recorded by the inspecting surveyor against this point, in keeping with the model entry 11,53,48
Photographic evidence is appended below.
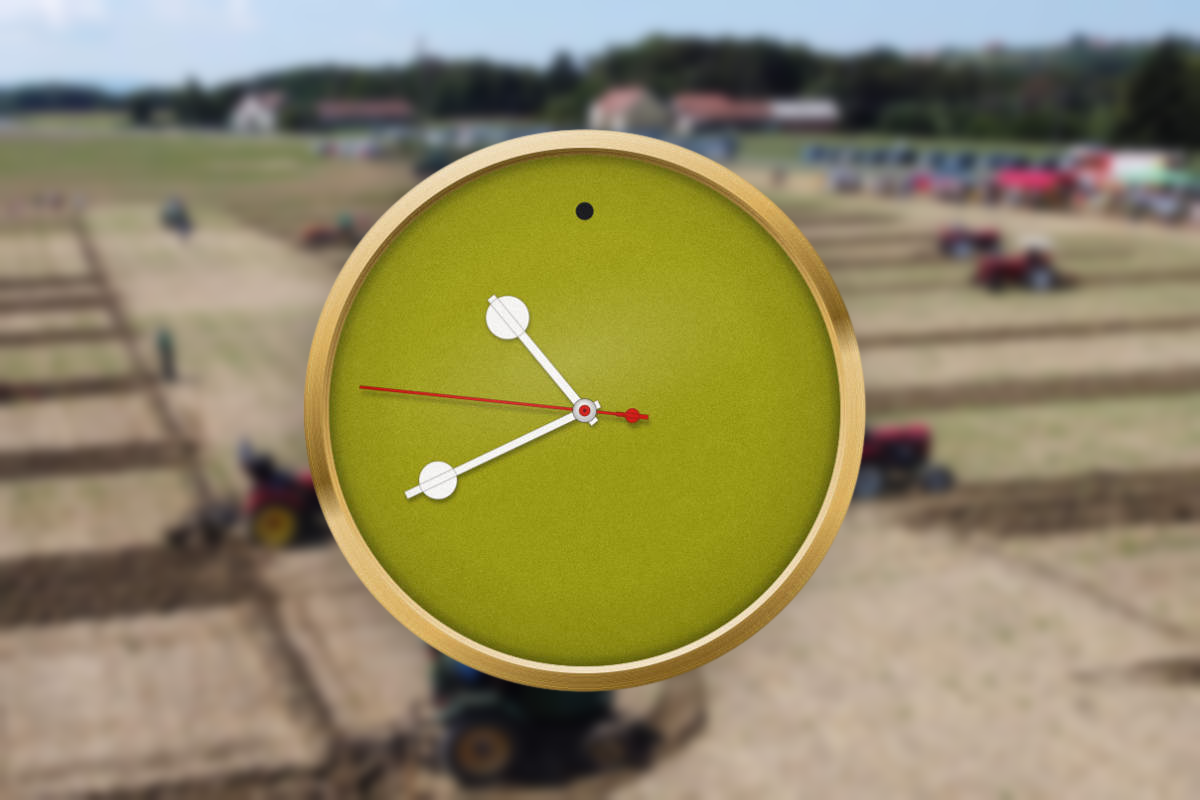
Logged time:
10,40,46
